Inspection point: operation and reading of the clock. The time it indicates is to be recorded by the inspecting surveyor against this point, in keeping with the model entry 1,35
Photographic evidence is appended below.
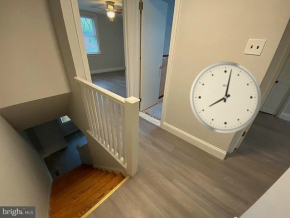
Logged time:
8,02
